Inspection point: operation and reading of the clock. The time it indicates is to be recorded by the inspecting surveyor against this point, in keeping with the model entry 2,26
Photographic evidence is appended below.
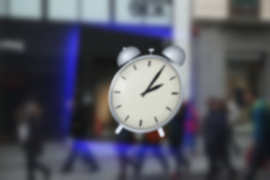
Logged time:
2,05
